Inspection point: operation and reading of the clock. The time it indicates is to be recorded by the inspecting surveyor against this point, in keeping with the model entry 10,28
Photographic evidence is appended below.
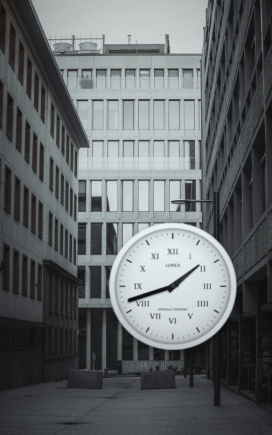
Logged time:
1,42
